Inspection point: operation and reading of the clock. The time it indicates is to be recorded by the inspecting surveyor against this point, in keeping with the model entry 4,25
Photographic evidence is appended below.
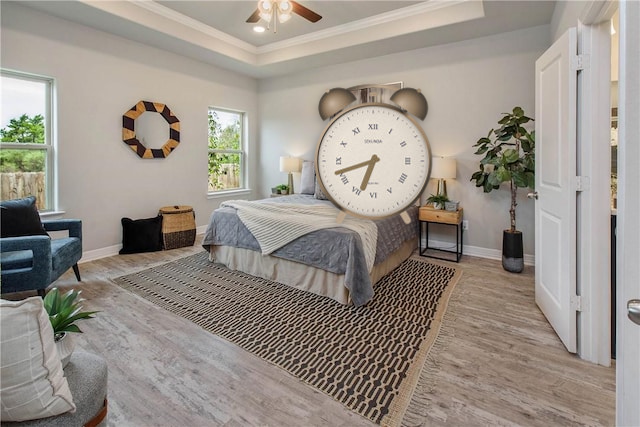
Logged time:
6,42
